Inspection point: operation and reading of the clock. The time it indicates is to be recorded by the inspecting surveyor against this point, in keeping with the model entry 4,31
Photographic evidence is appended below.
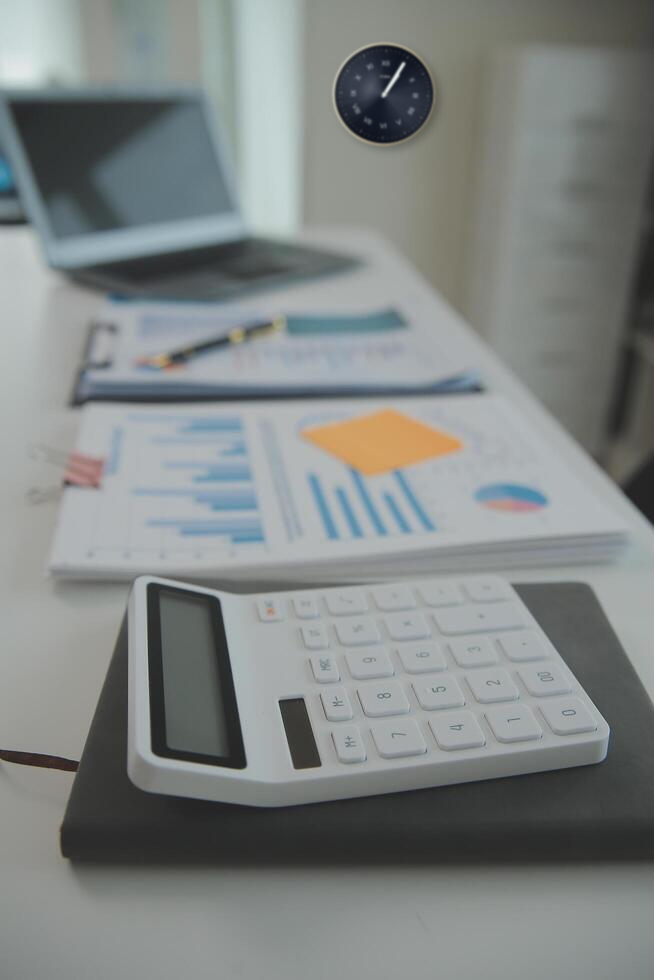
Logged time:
1,05
